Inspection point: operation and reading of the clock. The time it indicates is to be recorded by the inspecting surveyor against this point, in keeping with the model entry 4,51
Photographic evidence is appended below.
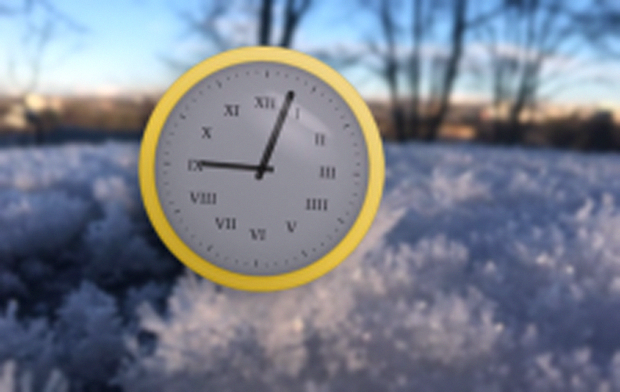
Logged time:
9,03
